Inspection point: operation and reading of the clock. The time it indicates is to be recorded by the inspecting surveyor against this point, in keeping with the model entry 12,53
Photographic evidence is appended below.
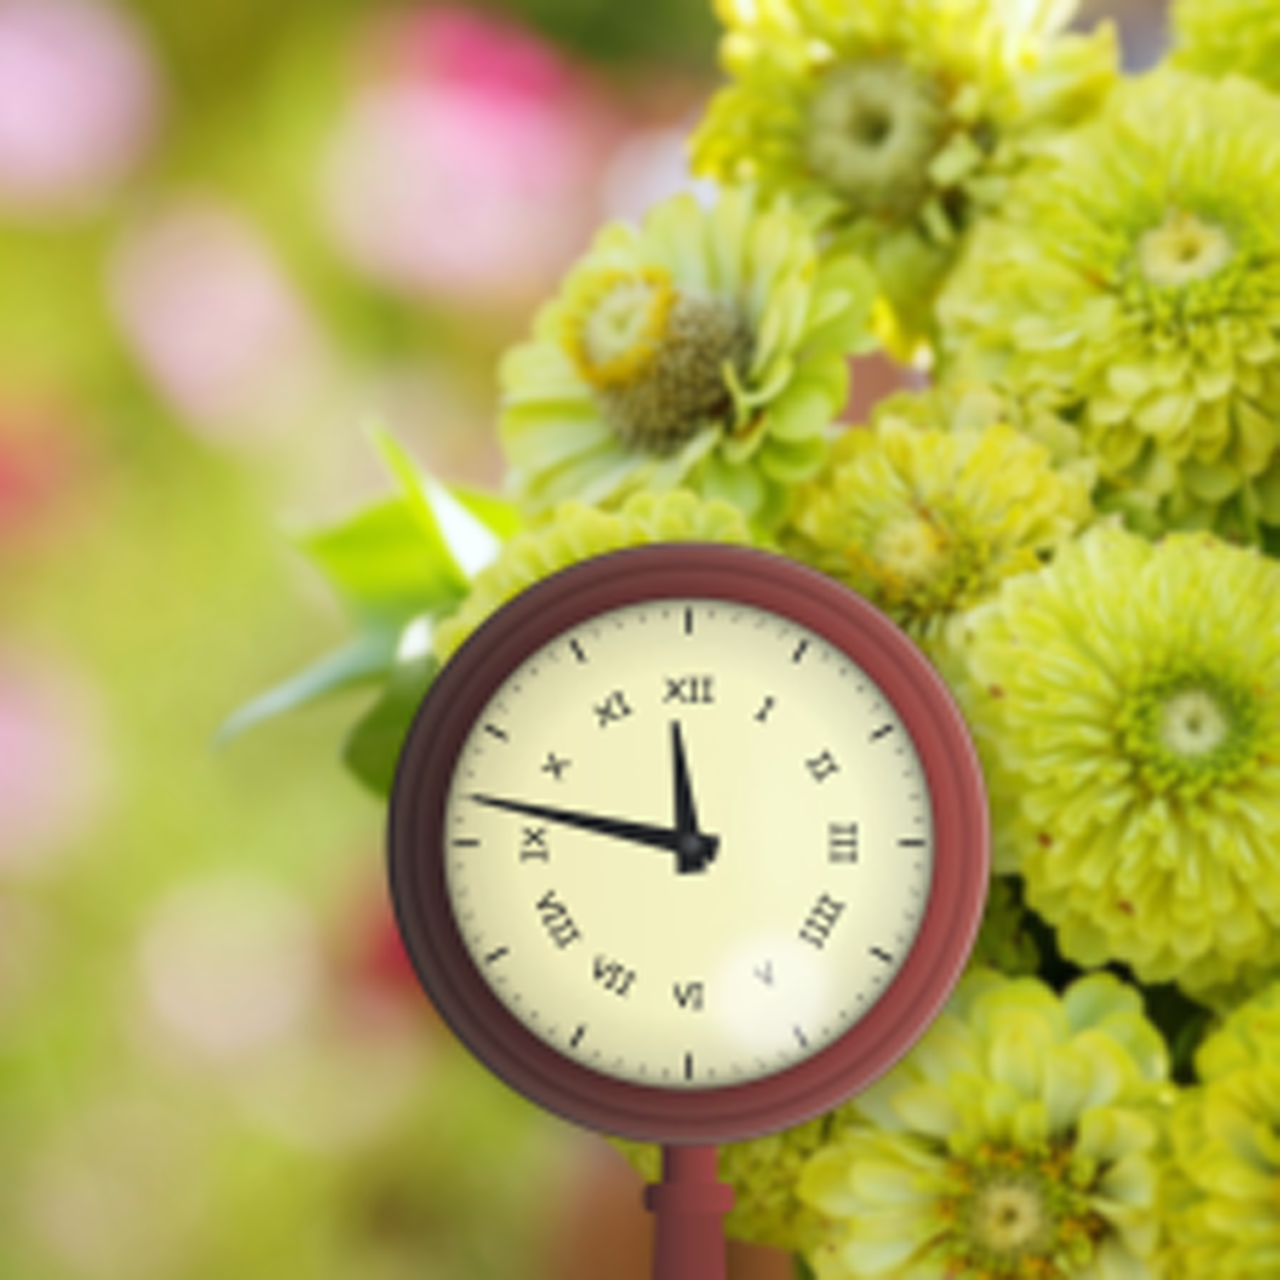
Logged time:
11,47
